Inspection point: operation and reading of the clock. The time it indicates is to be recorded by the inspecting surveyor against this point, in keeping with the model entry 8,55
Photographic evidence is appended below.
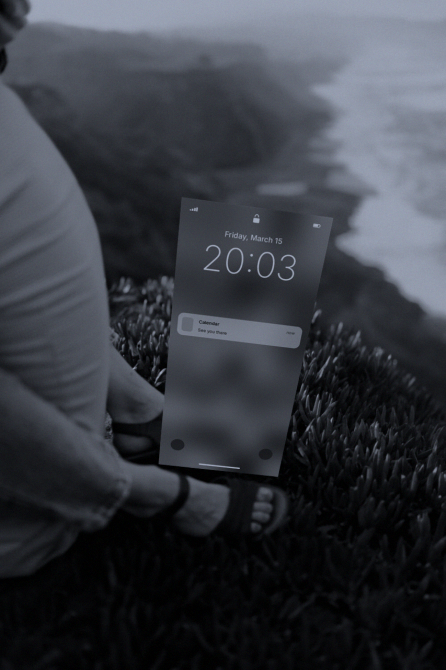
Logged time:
20,03
